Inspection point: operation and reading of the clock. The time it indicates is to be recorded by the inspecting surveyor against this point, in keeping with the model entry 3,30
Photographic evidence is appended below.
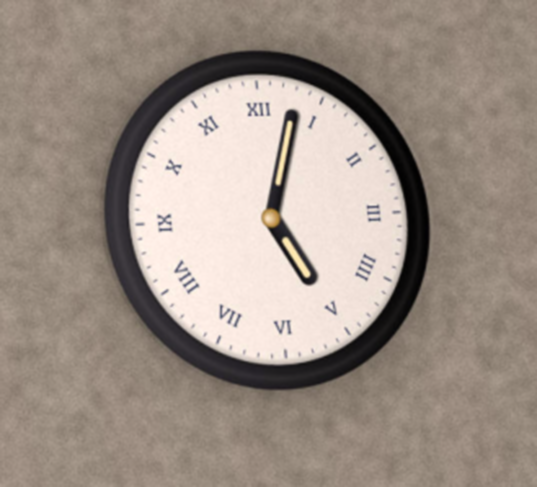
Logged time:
5,03
